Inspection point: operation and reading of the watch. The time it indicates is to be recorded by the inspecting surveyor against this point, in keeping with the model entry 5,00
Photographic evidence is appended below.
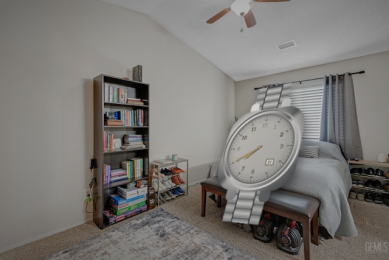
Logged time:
7,40
